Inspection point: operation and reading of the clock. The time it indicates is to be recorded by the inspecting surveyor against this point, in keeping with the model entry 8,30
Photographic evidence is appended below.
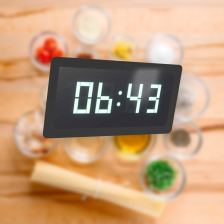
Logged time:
6,43
